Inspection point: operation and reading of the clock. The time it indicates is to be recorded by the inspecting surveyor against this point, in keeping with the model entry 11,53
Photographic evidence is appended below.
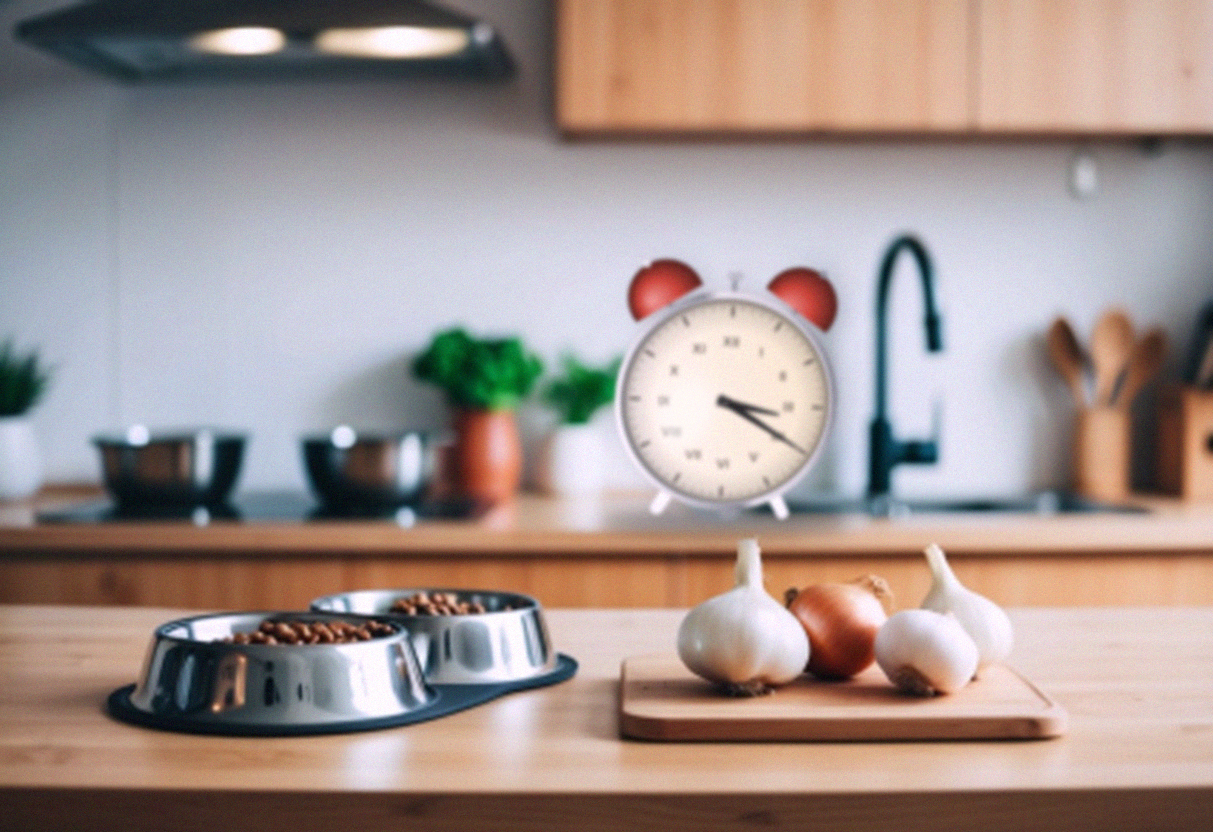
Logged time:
3,20
